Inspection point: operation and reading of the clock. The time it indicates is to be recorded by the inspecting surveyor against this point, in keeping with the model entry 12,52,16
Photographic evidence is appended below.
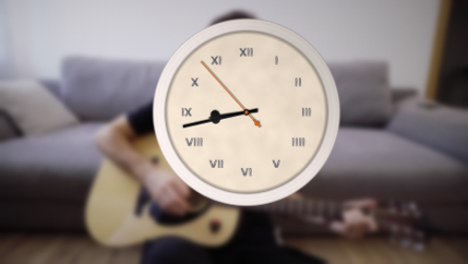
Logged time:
8,42,53
